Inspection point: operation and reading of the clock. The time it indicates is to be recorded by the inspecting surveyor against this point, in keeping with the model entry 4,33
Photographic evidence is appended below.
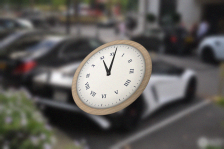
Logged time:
11,01
